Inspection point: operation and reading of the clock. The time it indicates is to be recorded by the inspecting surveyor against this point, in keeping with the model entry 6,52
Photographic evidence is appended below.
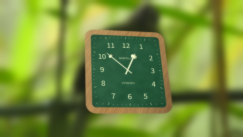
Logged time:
12,52
